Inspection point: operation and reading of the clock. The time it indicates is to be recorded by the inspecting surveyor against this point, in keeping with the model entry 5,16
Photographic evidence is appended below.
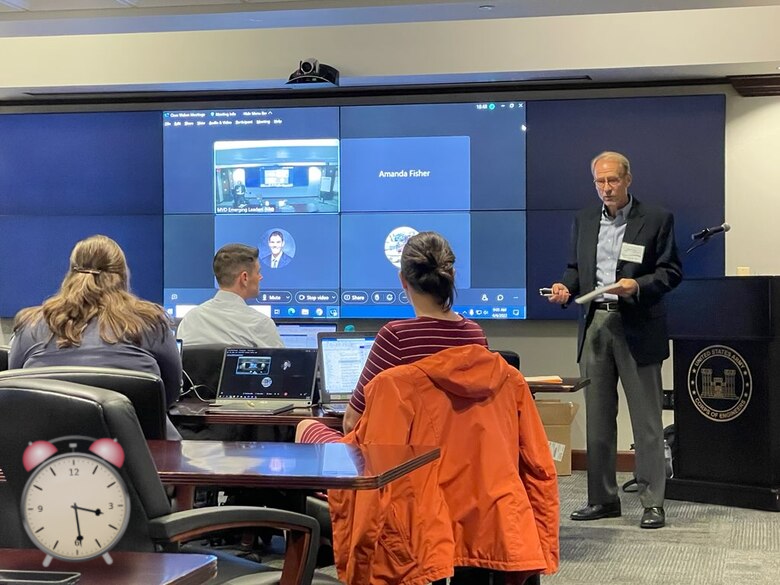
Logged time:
3,29
